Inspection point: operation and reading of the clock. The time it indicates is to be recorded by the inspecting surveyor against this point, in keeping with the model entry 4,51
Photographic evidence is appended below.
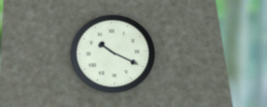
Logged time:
10,20
